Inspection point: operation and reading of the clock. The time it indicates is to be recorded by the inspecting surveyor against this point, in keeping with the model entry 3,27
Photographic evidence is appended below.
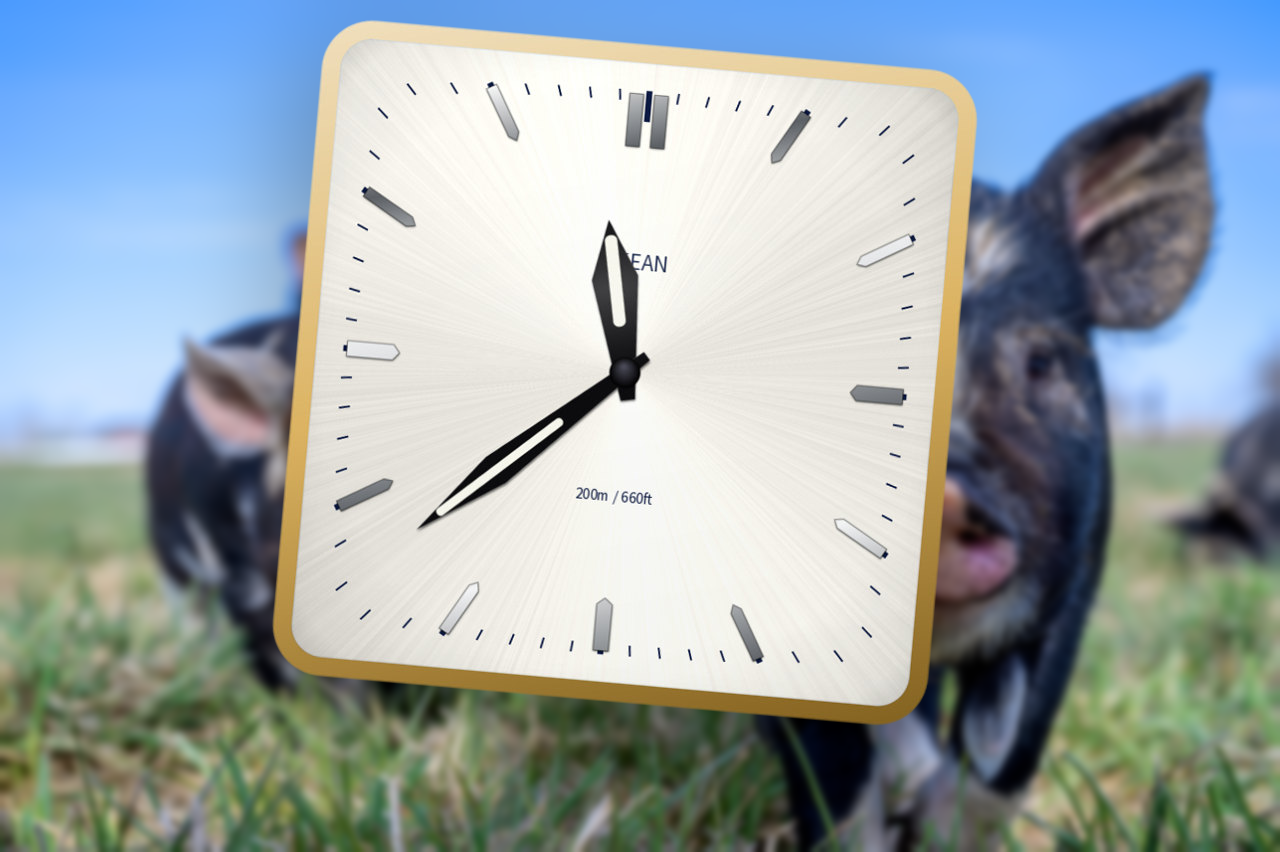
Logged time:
11,38
